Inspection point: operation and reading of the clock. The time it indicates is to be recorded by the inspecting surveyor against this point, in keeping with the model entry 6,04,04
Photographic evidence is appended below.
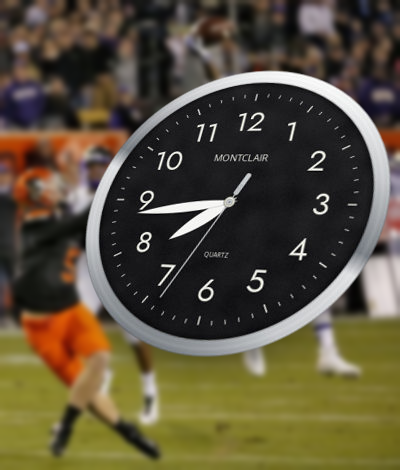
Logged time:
7,43,34
